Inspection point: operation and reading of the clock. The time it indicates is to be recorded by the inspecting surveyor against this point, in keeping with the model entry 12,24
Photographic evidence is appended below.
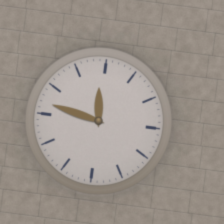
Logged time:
11,47
